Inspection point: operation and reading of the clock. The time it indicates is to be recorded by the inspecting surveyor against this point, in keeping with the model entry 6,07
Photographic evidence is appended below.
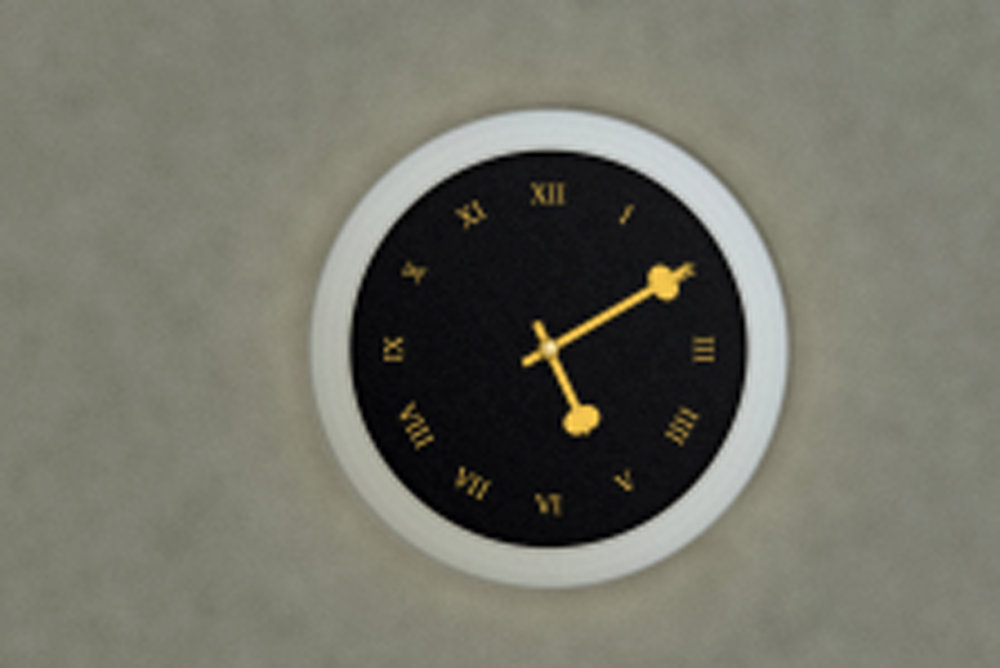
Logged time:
5,10
